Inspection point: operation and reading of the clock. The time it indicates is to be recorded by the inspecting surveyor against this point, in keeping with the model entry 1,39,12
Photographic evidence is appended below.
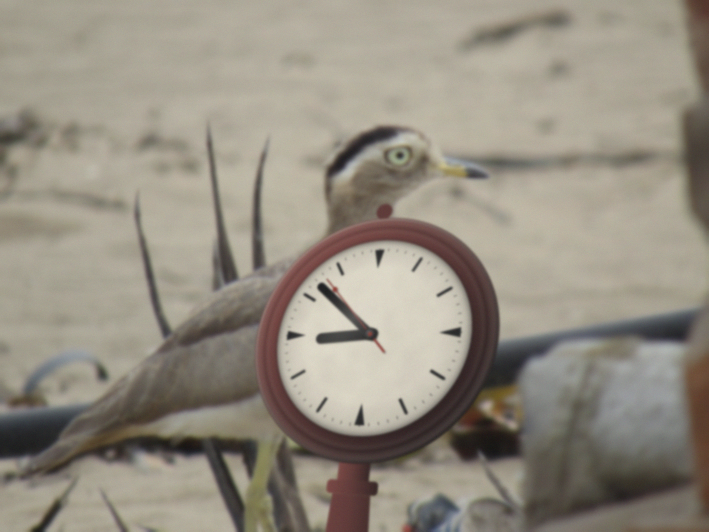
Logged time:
8,51,53
